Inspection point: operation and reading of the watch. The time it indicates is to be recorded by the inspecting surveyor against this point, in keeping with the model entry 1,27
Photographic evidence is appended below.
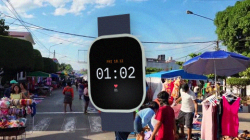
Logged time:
1,02
